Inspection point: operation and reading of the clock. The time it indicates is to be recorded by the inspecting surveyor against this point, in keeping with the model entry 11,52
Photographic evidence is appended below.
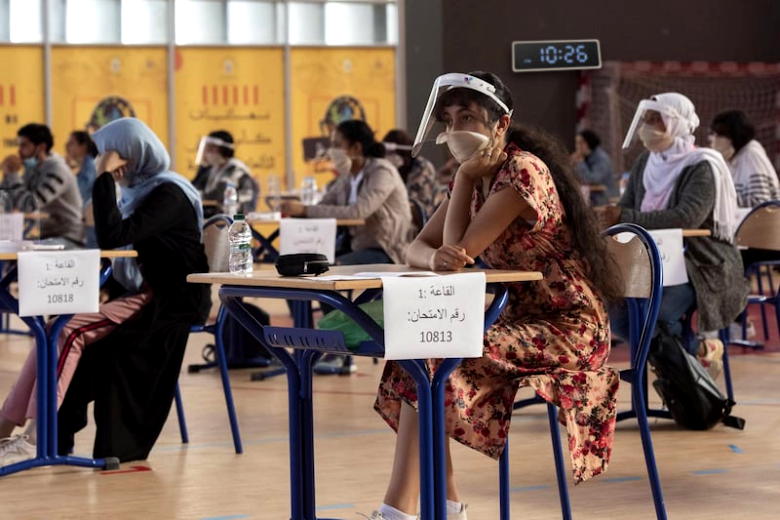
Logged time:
10,26
